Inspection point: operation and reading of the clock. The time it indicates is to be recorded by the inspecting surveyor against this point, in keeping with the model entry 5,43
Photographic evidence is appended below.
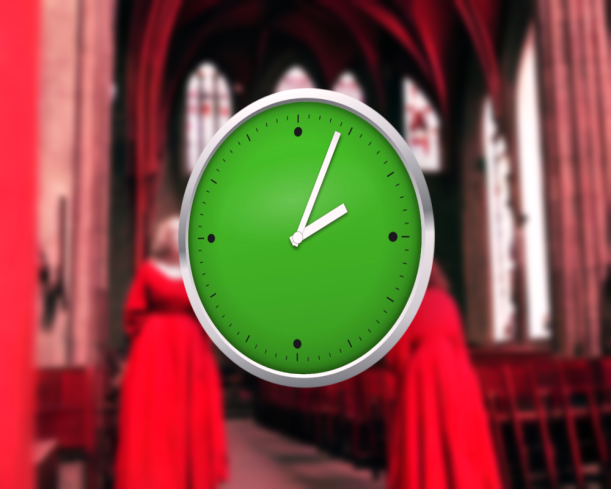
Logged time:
2,04
